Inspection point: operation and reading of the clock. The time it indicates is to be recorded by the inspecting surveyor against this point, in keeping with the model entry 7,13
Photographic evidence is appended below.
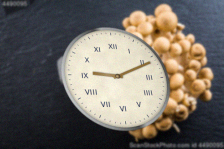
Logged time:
9,11
